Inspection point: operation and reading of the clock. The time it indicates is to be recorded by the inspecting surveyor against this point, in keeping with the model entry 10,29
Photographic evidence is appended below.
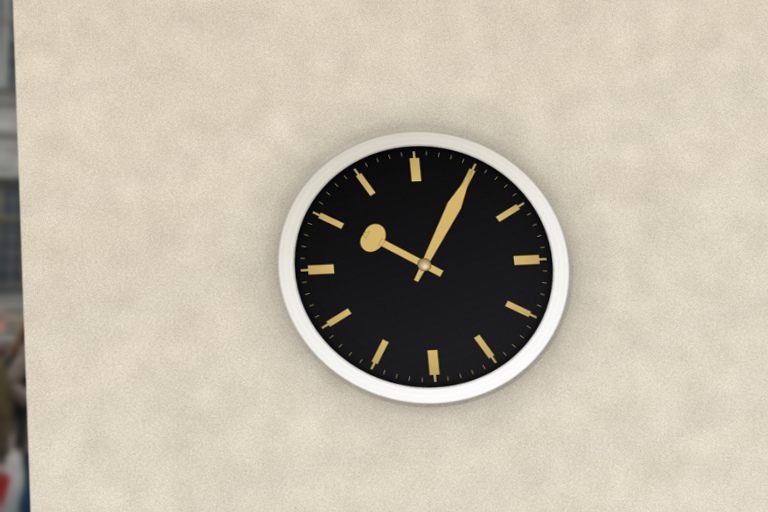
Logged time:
10,05
